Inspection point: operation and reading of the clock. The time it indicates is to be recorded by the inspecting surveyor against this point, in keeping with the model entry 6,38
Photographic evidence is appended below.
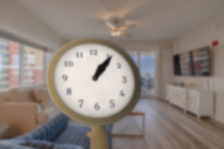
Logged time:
1,06
